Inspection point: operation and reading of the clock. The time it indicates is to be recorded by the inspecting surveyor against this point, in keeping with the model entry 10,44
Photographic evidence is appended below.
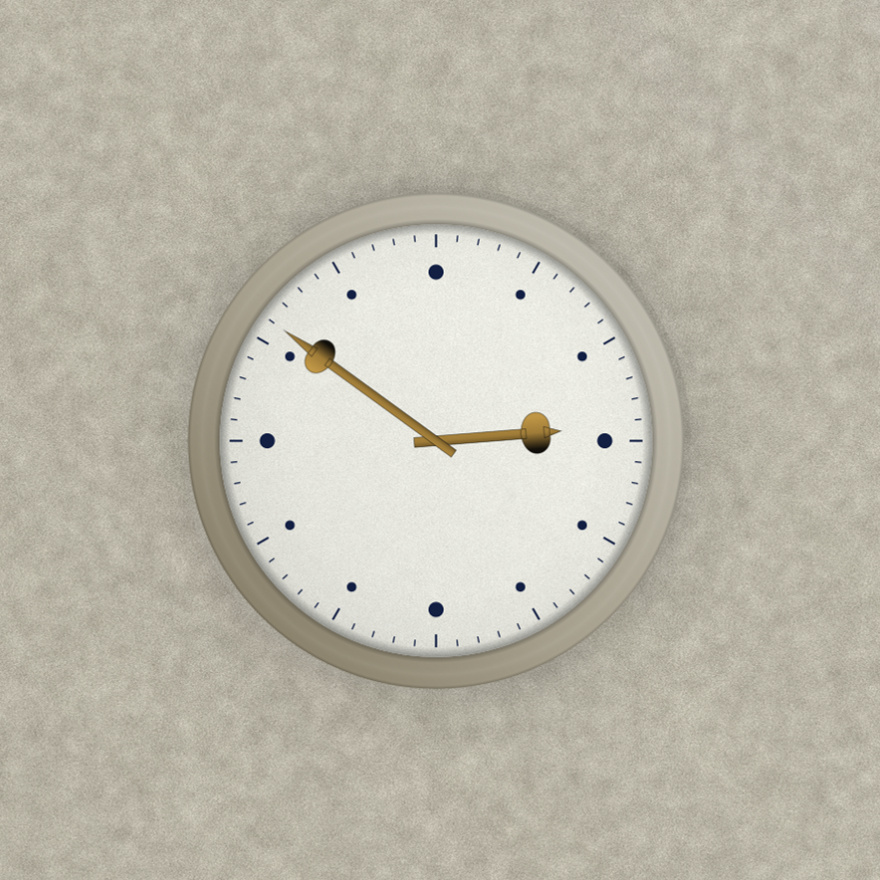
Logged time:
2,51
